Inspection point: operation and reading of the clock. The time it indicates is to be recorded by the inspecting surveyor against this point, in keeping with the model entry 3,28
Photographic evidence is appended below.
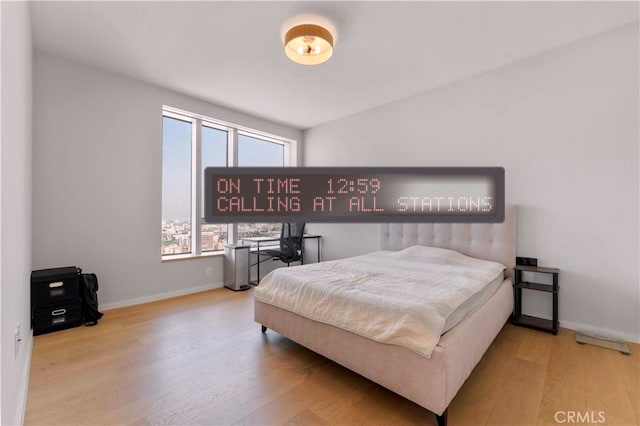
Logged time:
12,59
